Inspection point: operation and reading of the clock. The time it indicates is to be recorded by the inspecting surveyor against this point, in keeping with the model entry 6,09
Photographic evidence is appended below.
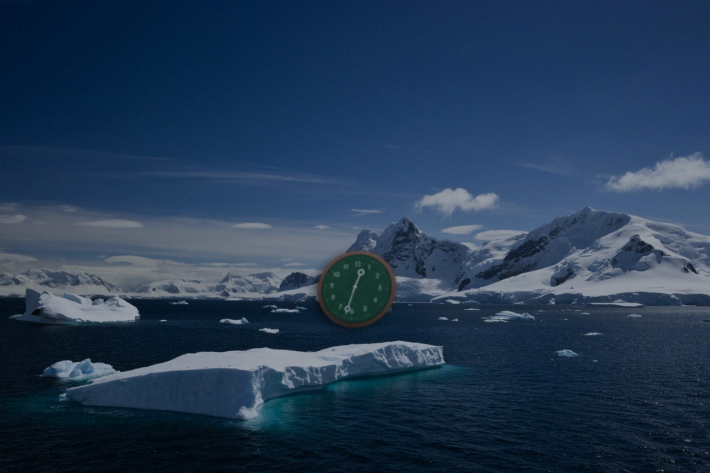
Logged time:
12,32
